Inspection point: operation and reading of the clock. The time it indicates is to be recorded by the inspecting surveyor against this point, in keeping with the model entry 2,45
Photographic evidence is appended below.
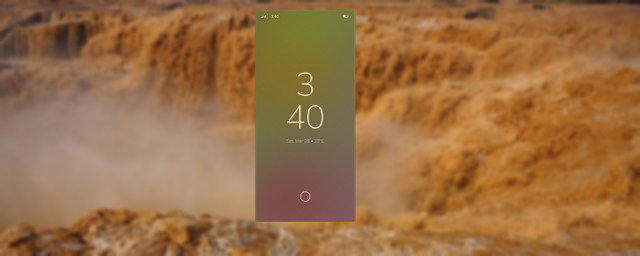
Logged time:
3,40
